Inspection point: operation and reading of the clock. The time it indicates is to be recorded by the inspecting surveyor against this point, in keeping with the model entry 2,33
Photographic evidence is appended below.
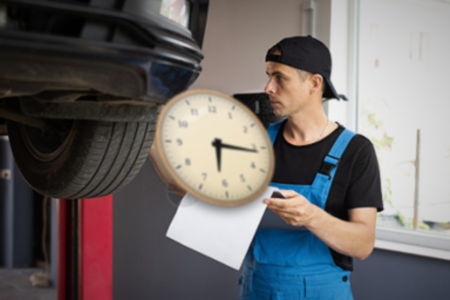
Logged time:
6,16
